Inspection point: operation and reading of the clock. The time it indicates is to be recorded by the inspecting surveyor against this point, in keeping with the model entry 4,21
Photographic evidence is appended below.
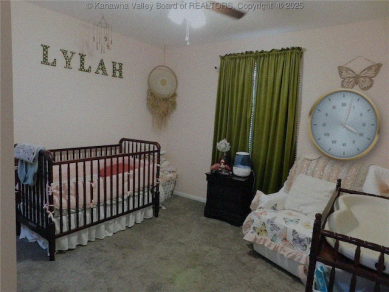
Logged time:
4,03
